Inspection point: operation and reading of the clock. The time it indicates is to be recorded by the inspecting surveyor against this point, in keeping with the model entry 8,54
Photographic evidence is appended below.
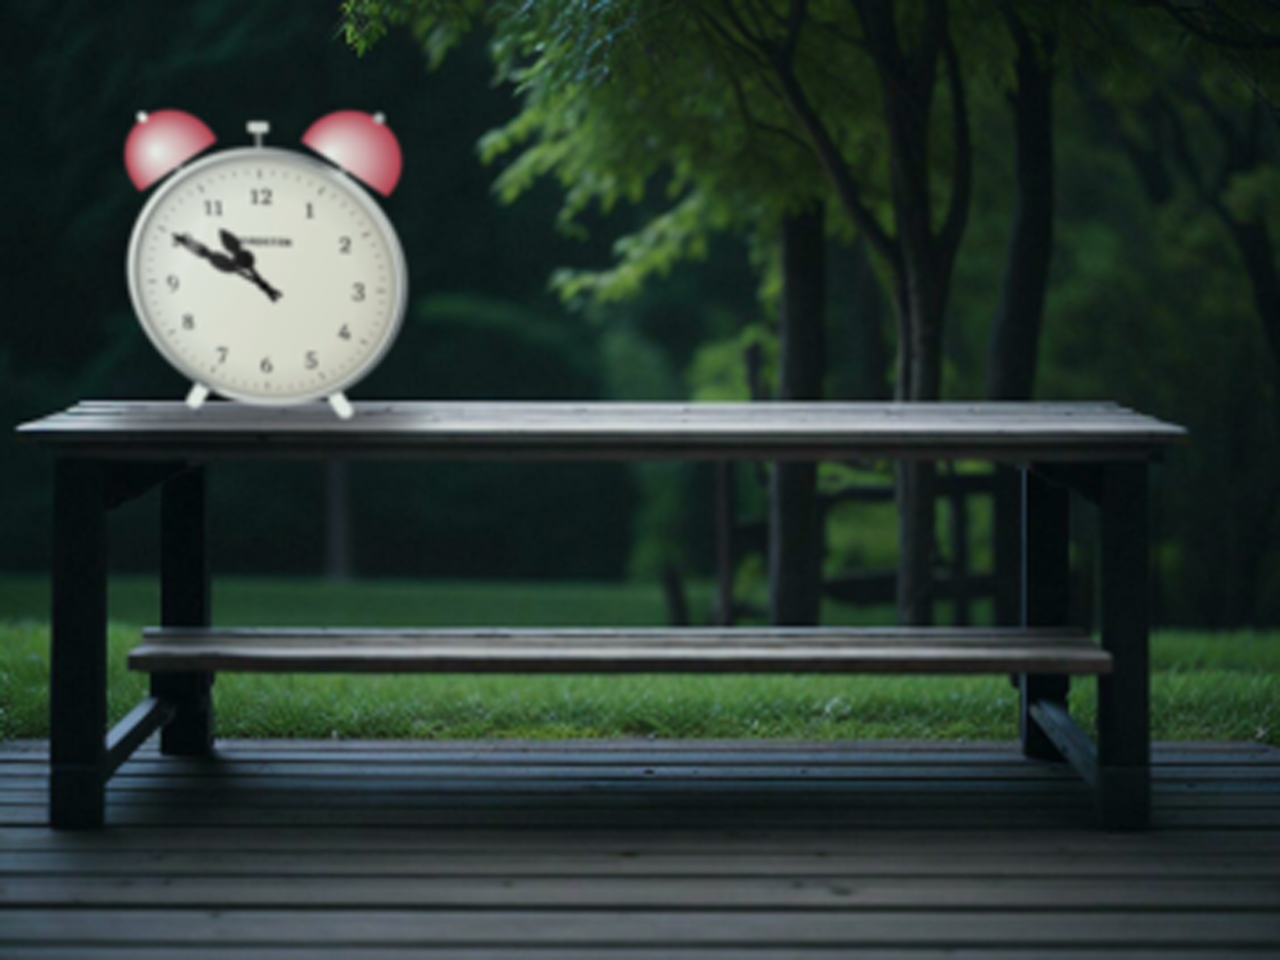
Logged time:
10,50
